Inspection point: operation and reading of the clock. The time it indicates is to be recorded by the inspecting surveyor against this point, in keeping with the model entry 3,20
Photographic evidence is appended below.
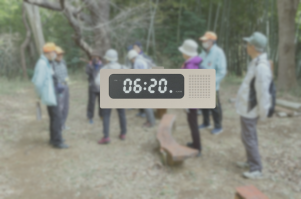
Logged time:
6,20
